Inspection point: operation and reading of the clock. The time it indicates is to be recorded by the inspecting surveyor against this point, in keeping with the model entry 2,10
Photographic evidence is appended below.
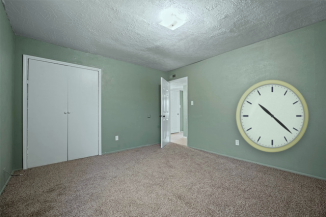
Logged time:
10,22
